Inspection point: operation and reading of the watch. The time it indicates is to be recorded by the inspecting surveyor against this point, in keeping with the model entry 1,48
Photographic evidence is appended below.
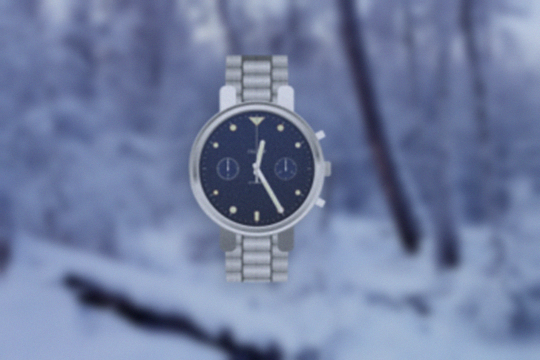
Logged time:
12,25
